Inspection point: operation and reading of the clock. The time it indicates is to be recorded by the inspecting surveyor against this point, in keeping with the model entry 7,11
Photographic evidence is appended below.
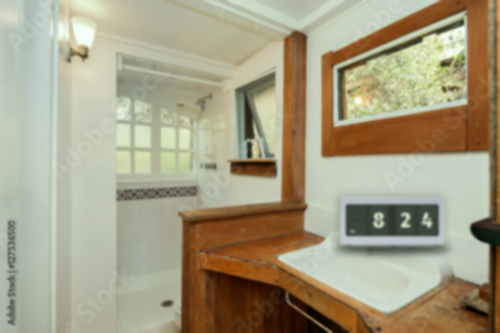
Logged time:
8,24
